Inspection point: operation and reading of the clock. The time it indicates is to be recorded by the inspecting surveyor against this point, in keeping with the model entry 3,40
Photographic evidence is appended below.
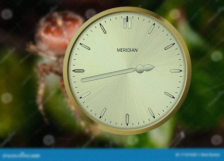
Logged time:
2,43
